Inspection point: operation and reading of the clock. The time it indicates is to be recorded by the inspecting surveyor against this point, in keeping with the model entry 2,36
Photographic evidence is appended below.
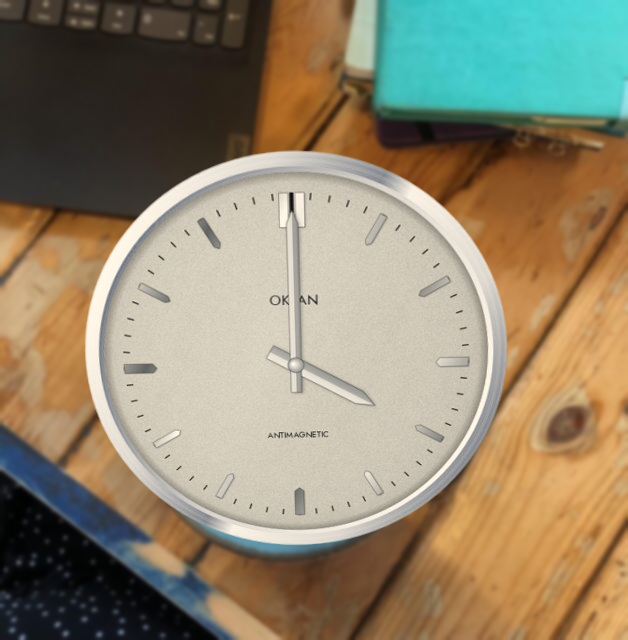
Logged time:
4,00
